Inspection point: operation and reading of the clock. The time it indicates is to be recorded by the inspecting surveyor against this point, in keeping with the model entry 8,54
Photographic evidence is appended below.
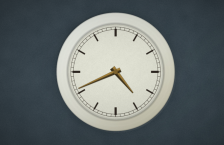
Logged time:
4,41
